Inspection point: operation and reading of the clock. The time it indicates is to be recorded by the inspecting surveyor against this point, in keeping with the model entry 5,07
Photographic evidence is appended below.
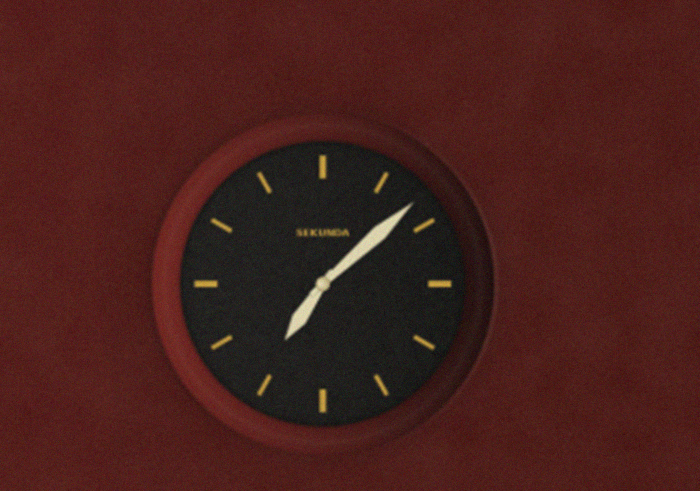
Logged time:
7,08
